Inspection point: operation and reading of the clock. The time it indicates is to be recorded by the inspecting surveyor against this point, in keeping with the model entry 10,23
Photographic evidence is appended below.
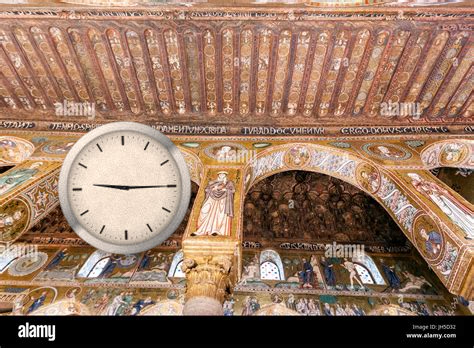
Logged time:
9,15
